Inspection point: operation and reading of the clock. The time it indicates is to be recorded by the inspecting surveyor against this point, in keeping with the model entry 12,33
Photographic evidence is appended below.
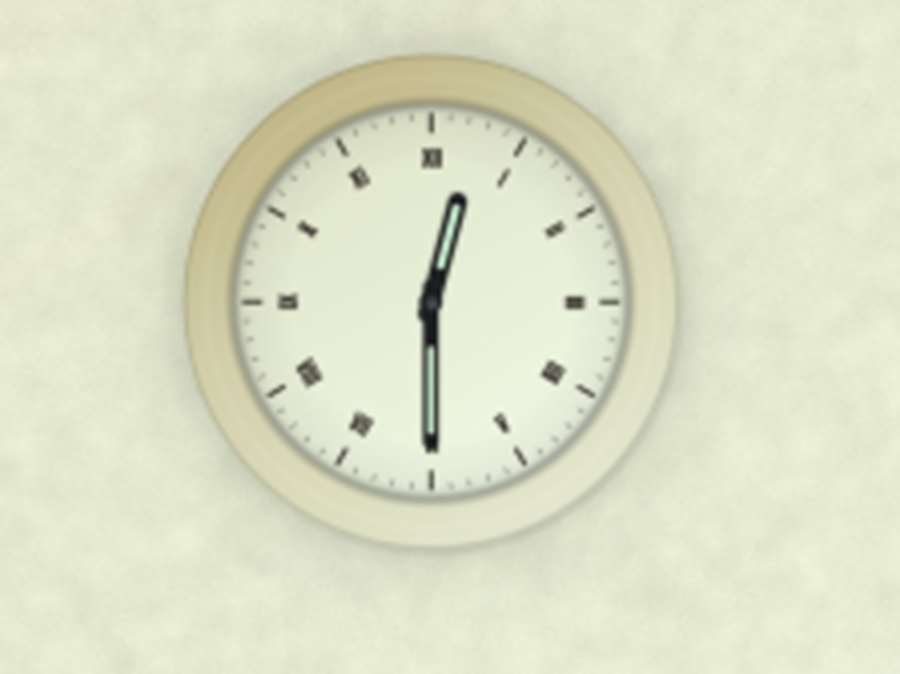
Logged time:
12,30
